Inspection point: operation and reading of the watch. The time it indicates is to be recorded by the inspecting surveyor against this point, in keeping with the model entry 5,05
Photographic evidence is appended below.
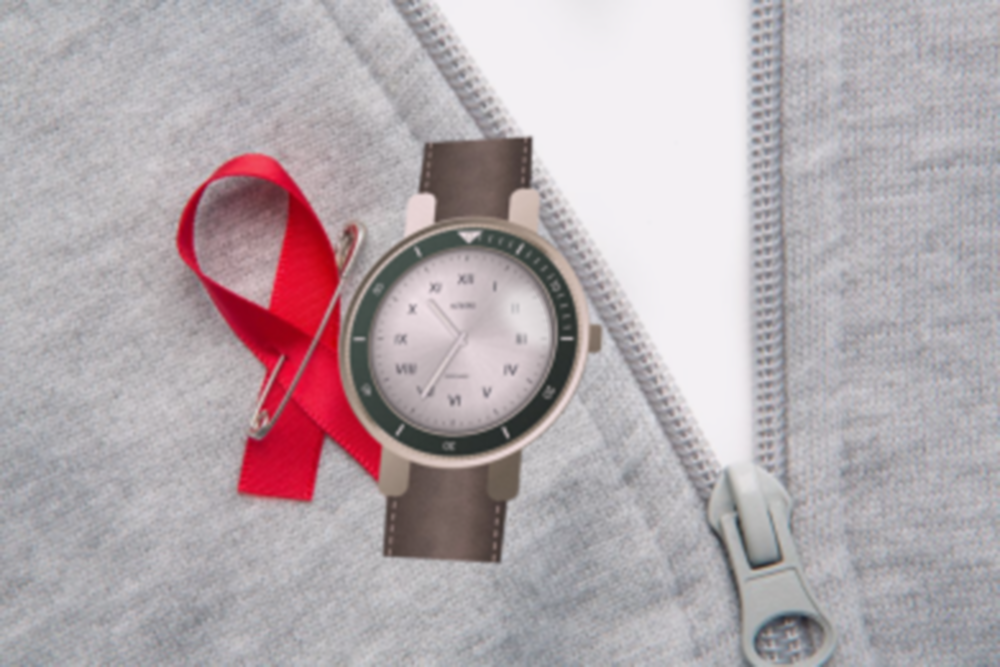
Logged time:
10,35
